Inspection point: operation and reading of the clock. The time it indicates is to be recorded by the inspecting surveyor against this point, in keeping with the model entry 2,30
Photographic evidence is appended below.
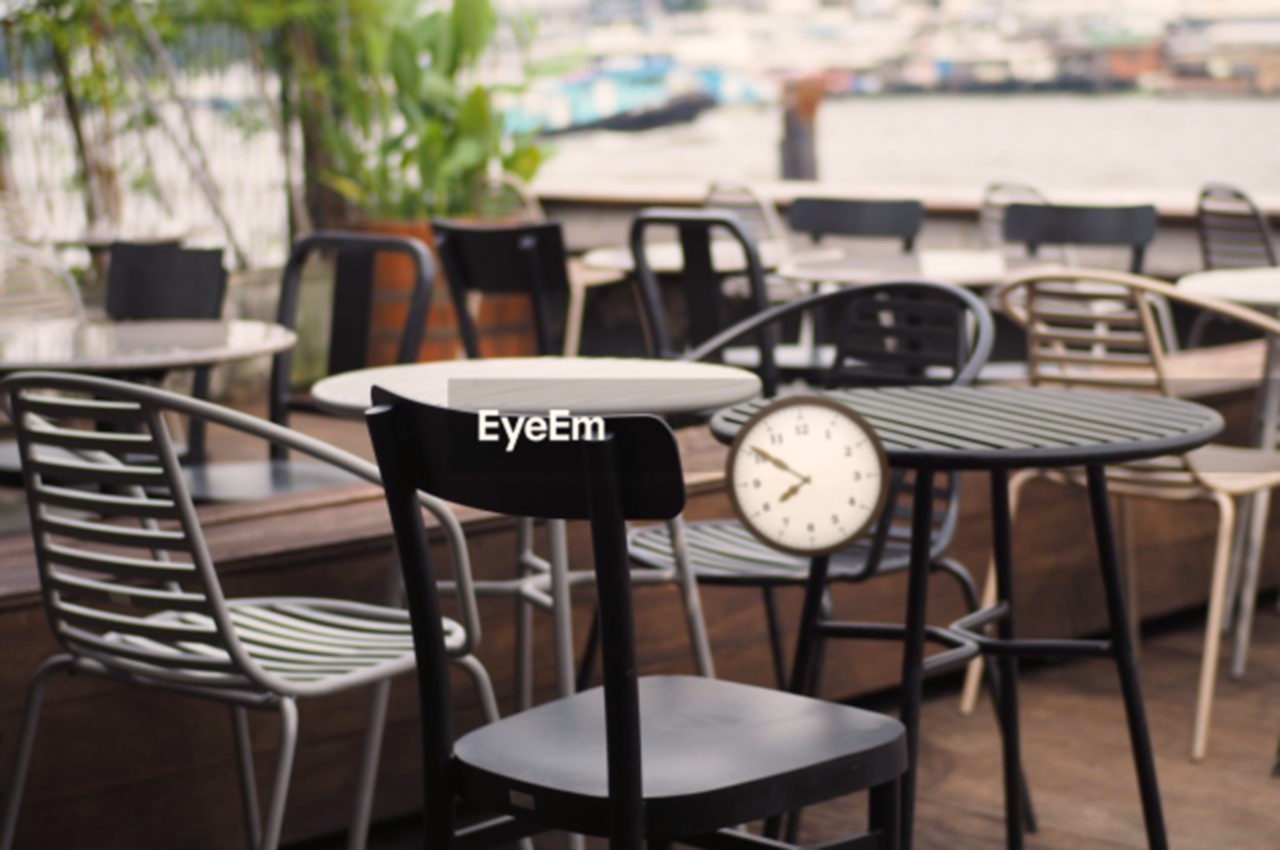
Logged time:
7,51
